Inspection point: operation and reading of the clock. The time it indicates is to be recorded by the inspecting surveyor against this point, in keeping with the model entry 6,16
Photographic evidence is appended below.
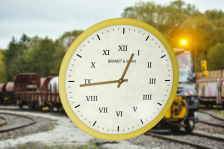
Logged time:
12,44
